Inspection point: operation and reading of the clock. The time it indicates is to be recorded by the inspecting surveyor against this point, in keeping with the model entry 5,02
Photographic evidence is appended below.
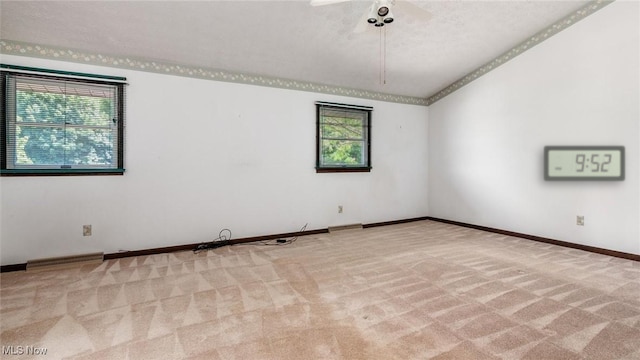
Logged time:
9,52
